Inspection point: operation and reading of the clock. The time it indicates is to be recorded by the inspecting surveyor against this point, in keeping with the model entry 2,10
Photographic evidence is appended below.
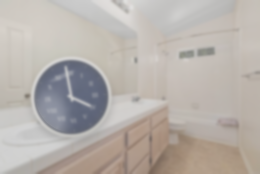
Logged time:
3,59
